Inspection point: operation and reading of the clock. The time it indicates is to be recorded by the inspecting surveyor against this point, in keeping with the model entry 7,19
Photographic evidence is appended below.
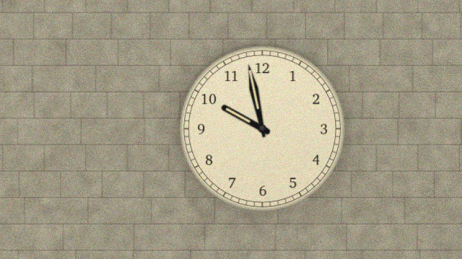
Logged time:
9,58
